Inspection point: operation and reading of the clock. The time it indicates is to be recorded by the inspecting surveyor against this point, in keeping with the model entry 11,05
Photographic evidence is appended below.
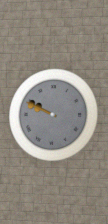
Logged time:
9,49
